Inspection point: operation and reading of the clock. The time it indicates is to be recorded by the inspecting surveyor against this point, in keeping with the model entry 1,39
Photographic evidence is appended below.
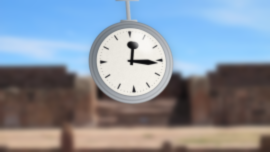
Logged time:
12,16
